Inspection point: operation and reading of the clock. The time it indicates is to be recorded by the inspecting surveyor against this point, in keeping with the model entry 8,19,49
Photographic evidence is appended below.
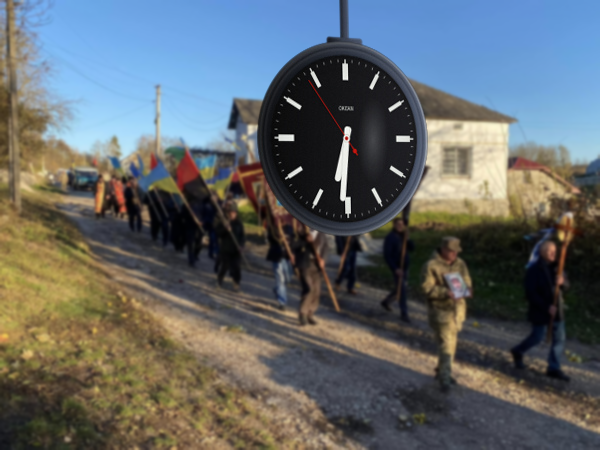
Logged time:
6,30,54
